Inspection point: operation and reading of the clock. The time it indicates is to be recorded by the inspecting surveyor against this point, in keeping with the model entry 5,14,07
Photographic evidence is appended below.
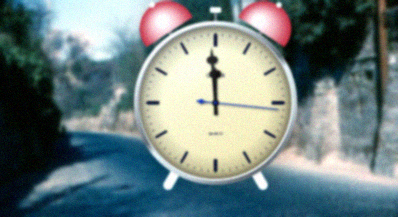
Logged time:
11,59,16
